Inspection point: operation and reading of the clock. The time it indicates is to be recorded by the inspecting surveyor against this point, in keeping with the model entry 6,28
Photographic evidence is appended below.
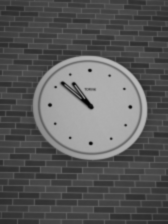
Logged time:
10,52
